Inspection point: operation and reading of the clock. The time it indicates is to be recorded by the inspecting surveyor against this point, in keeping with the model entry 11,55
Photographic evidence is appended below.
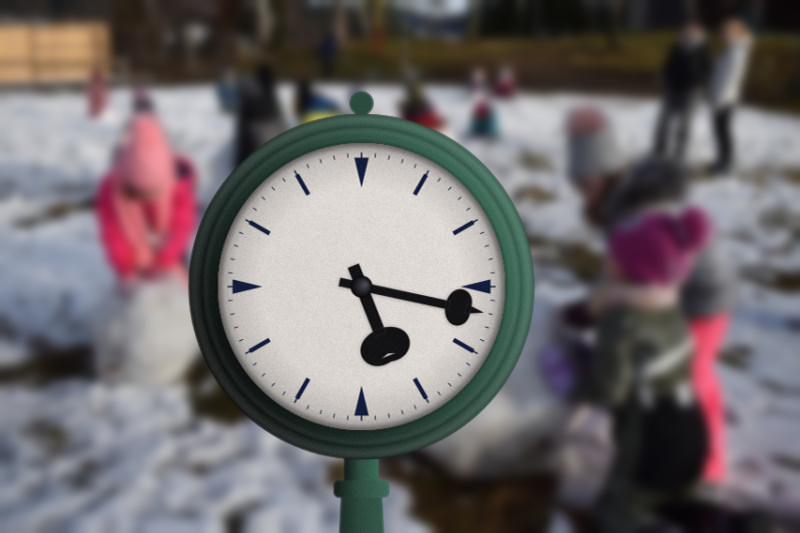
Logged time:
5,17
